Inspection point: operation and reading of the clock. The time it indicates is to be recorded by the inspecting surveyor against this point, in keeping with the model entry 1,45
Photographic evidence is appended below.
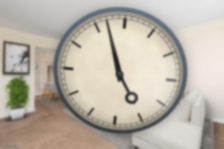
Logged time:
4,57
